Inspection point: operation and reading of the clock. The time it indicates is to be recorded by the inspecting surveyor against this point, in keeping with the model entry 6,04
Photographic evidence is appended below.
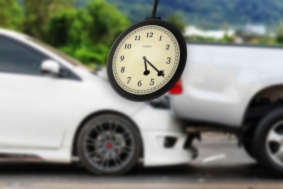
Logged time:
5,21
